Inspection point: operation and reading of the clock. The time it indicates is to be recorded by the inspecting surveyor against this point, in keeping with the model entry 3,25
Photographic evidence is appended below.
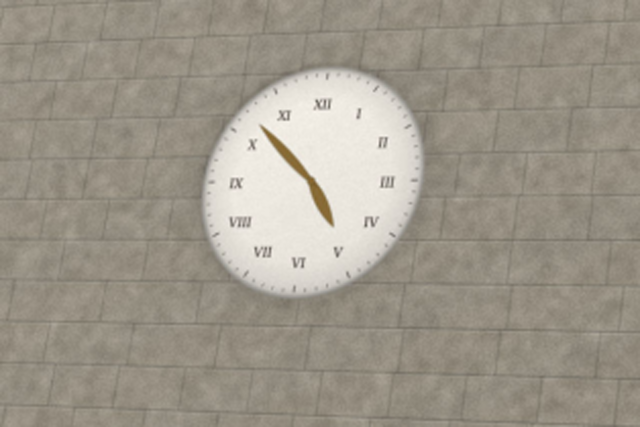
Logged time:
4,52
